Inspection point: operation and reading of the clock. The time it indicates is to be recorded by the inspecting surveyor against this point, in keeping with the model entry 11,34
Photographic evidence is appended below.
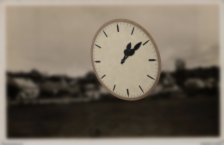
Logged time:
1,09
